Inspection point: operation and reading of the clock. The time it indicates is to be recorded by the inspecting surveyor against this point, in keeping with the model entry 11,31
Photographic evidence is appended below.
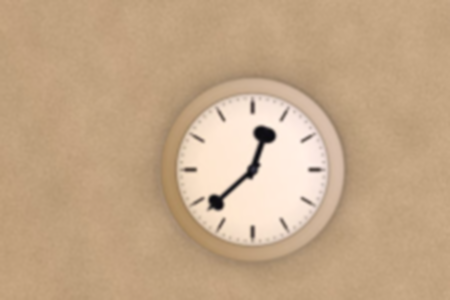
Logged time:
12,38
